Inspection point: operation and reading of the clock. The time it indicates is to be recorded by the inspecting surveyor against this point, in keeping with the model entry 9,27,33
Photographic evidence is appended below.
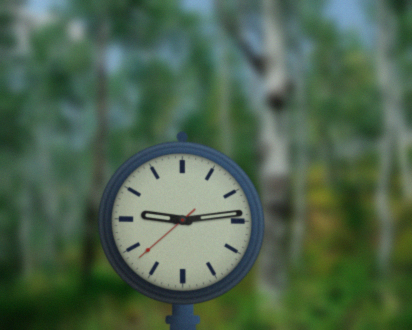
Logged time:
9,13,38
